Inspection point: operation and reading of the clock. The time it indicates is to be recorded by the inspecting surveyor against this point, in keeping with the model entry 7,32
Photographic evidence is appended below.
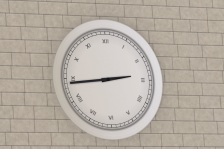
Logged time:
2,44
